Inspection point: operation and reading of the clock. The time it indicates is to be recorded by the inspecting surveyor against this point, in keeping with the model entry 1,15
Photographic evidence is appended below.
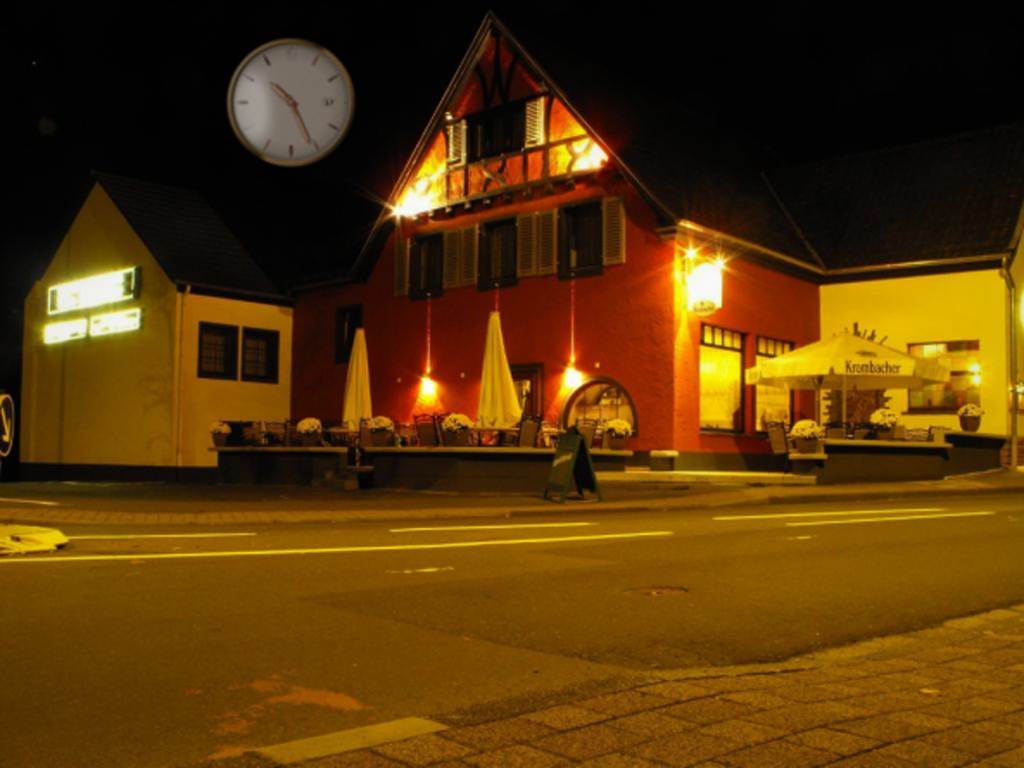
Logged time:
10,26
